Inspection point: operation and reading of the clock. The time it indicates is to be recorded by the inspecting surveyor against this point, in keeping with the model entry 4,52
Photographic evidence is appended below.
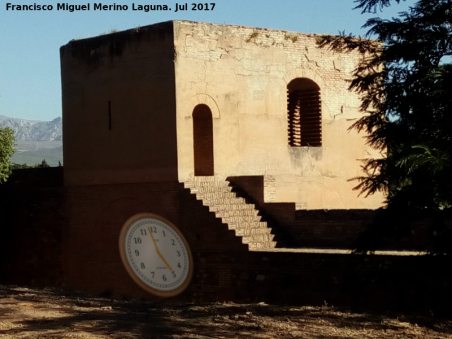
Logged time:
4,58
